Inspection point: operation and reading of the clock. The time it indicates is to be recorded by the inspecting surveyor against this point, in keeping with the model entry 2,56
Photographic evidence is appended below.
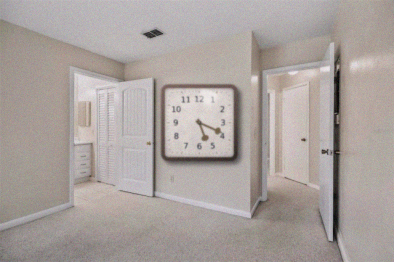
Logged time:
5,19
